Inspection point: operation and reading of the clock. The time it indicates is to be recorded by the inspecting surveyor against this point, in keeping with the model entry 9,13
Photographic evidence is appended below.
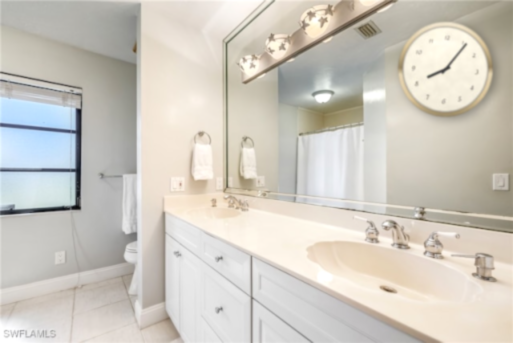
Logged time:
8,06
